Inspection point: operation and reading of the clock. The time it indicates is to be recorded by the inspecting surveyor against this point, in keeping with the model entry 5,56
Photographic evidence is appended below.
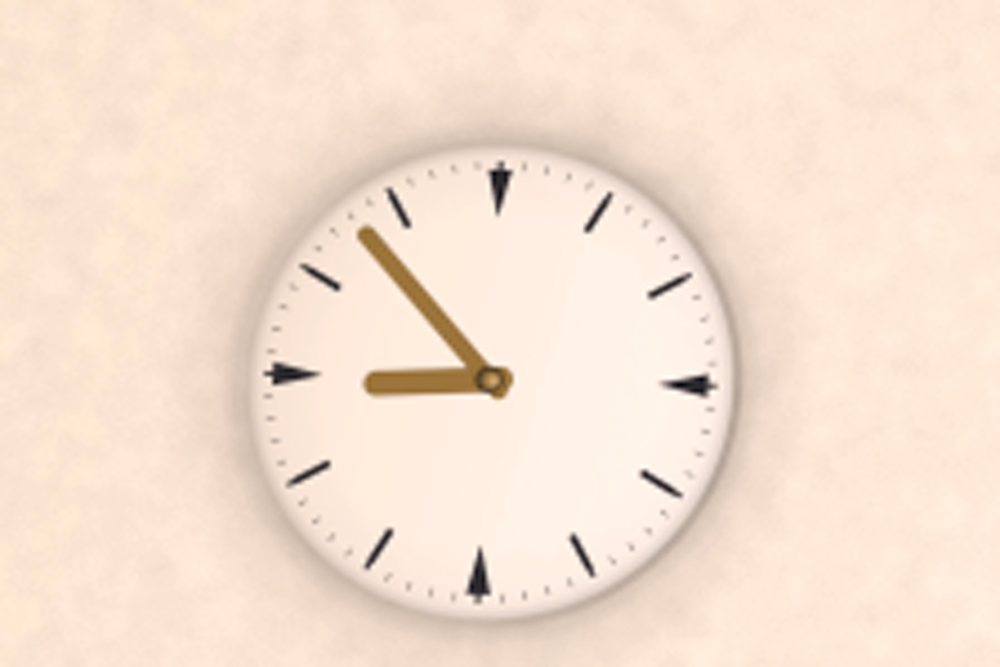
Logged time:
8,53
